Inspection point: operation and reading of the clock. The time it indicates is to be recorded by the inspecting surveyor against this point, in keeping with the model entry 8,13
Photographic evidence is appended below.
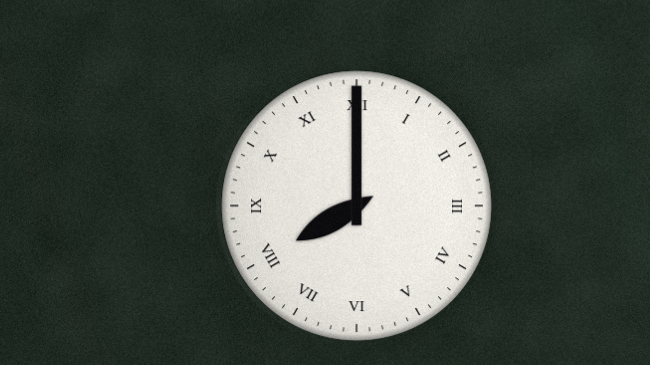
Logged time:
8,00
